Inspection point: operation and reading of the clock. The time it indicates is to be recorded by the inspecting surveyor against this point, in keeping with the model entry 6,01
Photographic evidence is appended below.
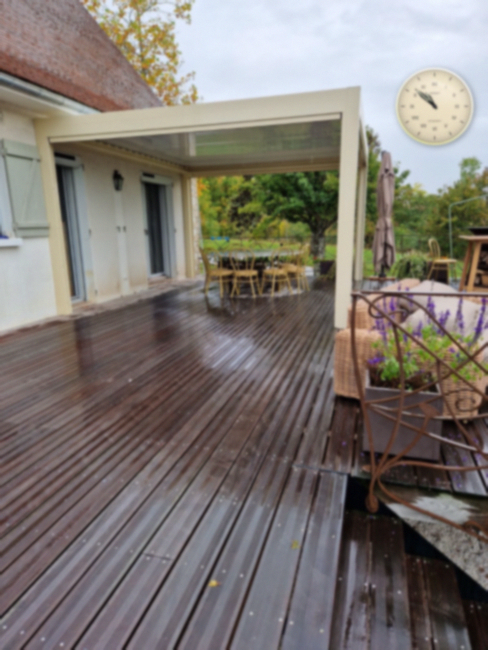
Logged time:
10,52
